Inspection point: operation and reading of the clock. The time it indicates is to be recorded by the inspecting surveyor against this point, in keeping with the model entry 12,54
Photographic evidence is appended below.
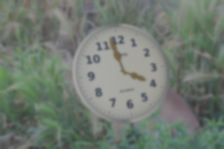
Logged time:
3,58
